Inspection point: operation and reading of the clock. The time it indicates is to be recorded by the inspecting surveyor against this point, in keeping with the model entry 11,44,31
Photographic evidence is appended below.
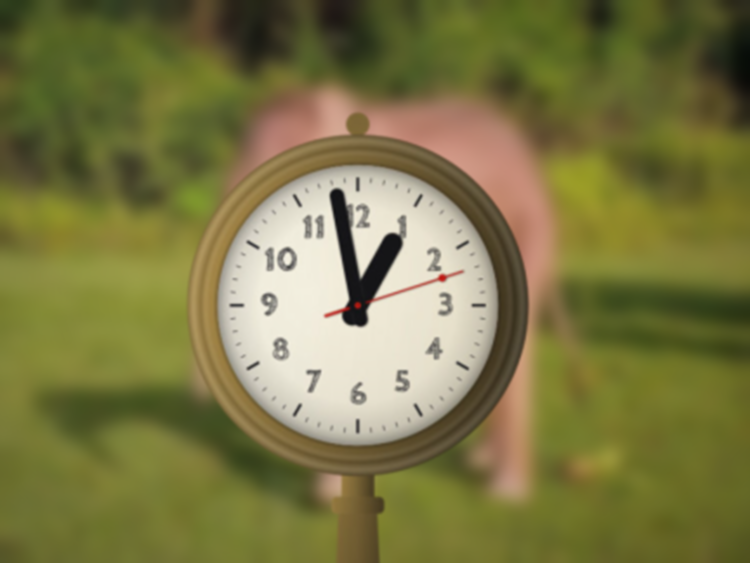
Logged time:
12,58,12
